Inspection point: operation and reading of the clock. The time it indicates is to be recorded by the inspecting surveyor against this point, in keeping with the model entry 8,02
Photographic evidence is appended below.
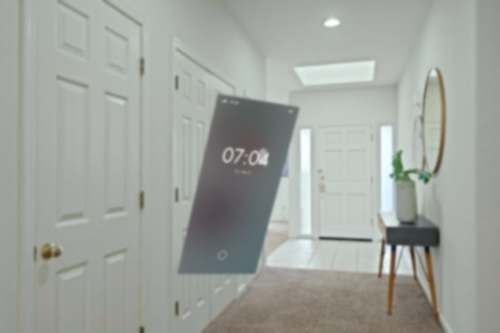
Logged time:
7,04
